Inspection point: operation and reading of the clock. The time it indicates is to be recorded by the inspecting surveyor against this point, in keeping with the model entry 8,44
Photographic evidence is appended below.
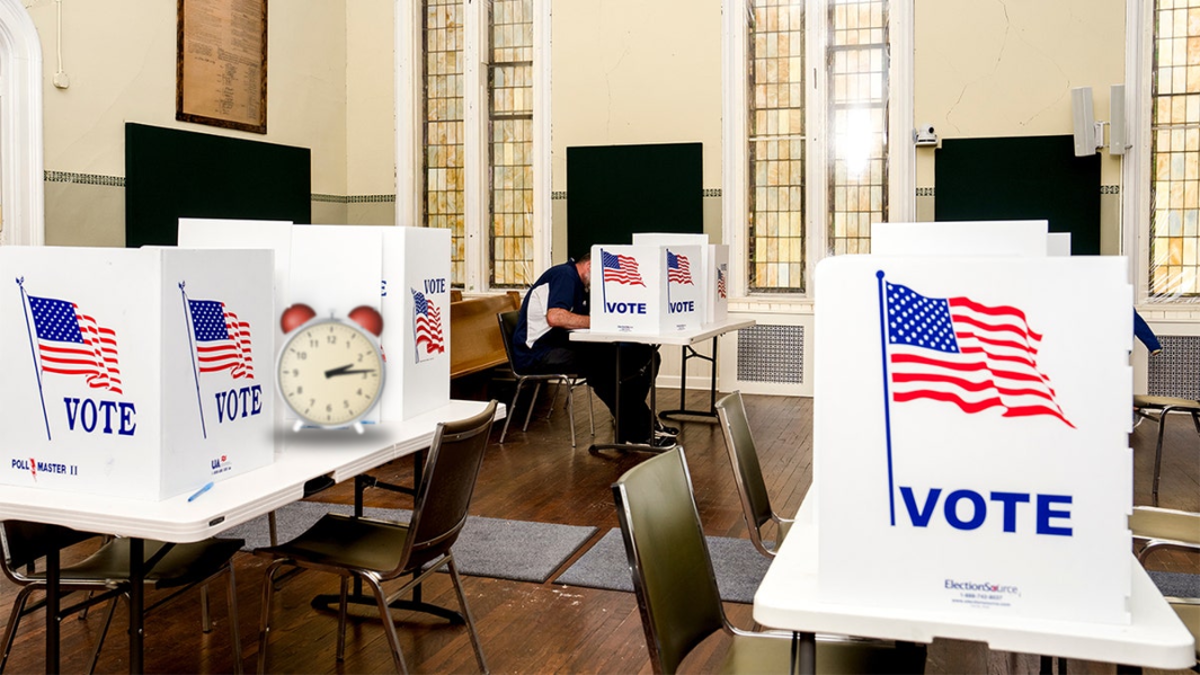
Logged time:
2,14
